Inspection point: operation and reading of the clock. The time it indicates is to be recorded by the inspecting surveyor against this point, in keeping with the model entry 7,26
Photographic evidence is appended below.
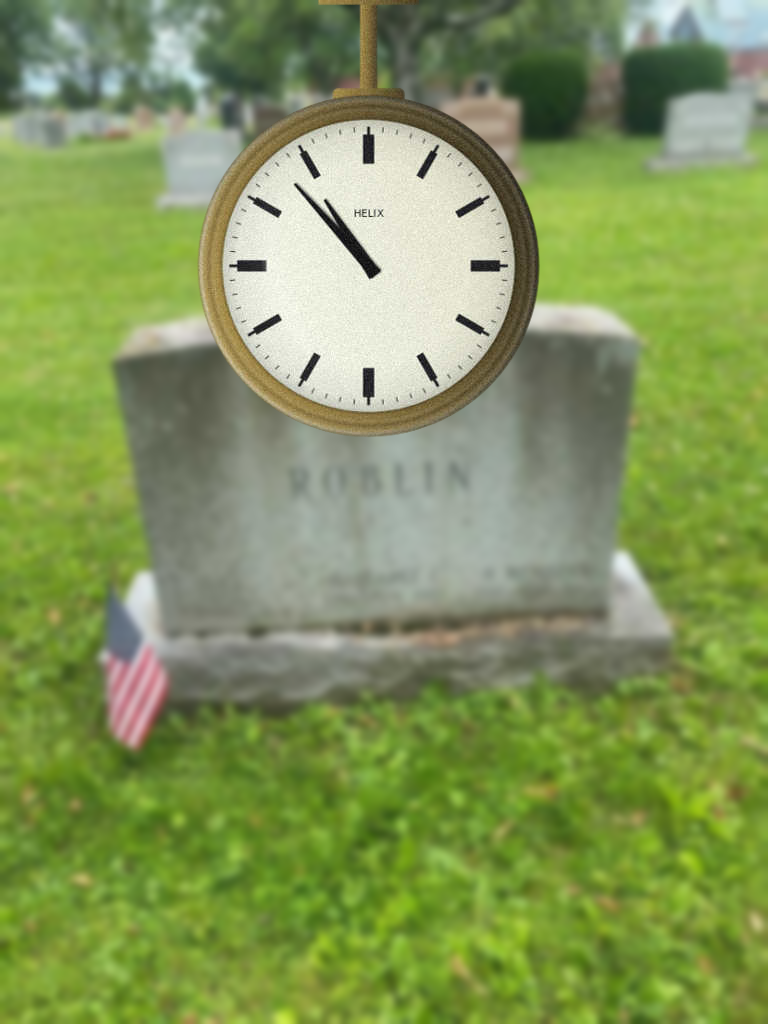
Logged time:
10,53
